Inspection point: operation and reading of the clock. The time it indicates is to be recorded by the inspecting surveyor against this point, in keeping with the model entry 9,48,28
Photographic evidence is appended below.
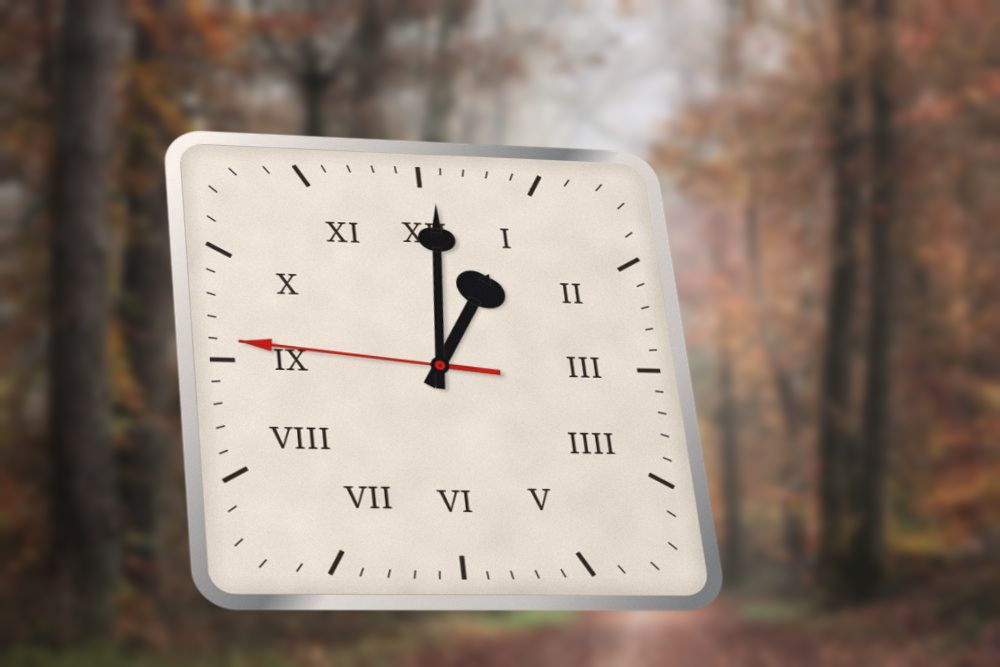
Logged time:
1,00,46
